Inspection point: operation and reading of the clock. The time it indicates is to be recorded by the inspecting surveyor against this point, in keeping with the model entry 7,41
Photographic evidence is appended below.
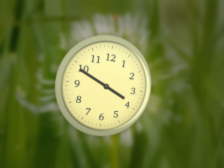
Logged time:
3,49
